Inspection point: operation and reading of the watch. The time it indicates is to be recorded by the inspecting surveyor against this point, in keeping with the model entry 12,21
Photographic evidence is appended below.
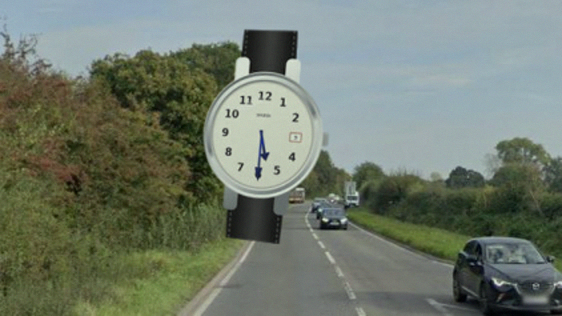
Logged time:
5,30
